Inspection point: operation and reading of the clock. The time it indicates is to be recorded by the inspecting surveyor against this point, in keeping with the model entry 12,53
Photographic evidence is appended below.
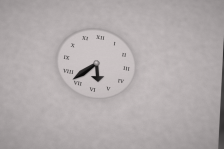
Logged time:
5,37
